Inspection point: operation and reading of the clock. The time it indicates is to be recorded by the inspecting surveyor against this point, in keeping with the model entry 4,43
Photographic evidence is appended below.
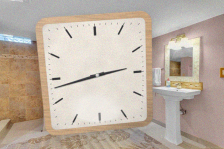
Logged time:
2,43
